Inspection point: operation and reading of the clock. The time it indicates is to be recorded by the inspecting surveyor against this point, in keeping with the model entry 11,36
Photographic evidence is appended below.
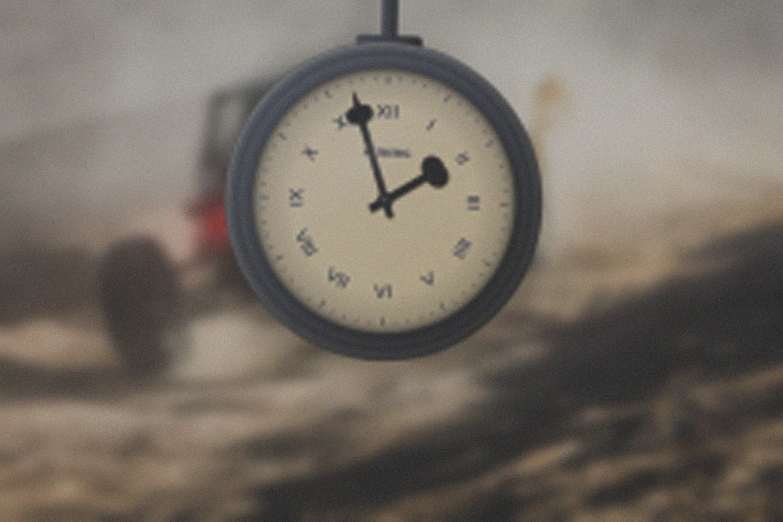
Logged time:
1,57
